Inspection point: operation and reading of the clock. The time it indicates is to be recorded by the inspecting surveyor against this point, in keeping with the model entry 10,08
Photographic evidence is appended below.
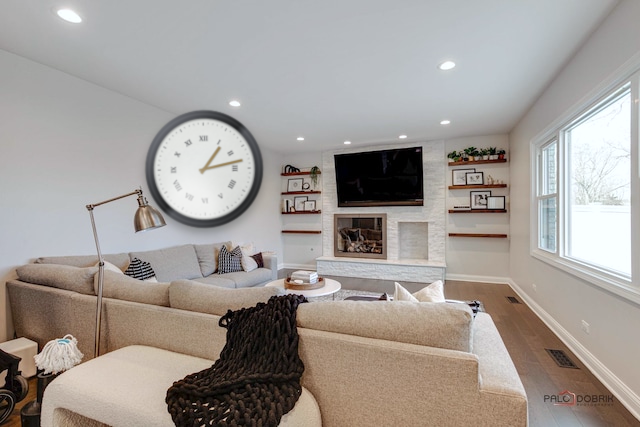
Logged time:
1,13
